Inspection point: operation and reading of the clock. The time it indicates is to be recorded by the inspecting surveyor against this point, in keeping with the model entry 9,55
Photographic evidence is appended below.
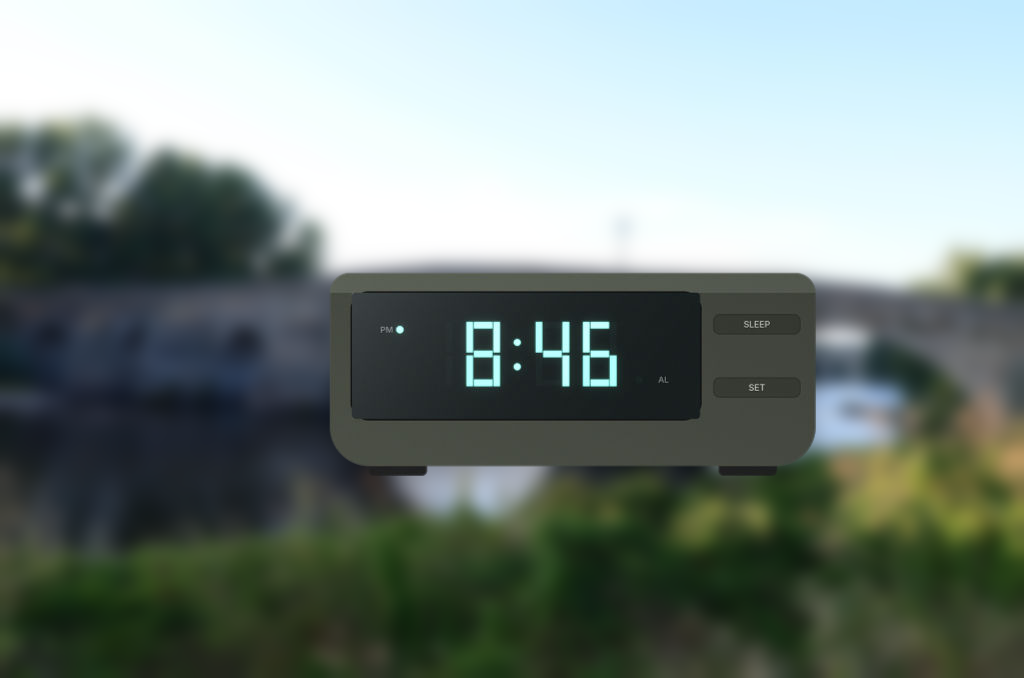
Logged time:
8,46
